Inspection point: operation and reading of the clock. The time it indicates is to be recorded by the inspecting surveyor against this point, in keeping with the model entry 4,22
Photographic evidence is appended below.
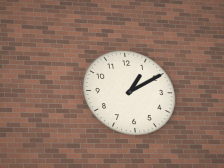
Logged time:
1,10
